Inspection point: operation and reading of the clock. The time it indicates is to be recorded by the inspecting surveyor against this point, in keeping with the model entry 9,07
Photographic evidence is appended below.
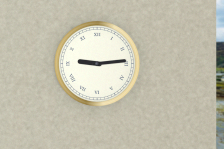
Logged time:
9,14
